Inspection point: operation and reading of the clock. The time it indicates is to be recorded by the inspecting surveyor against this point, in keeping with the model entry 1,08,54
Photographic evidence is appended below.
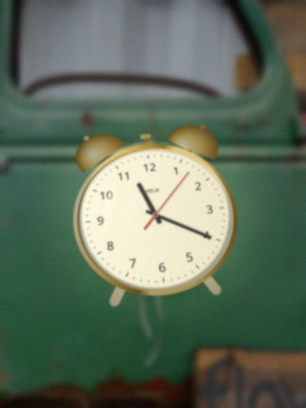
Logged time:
11,20,07
